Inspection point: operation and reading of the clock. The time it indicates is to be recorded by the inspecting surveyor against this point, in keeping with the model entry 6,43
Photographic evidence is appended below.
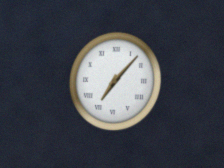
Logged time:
7,07
